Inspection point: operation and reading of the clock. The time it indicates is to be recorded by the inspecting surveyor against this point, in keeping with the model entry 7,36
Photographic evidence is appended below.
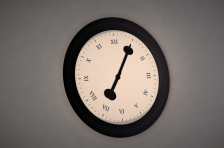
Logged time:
7,05
